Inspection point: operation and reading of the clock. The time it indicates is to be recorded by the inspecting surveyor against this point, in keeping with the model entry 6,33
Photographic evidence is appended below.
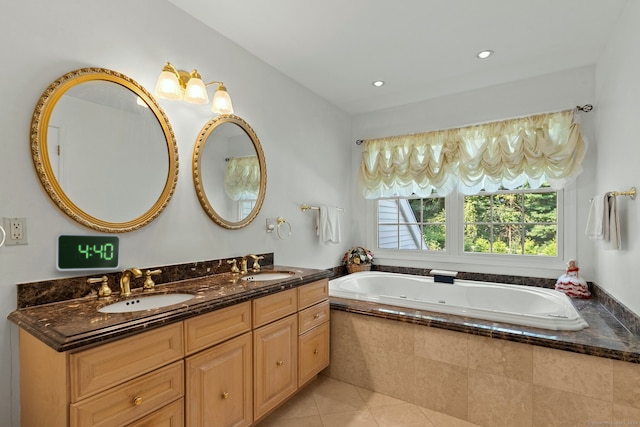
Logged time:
4,40
